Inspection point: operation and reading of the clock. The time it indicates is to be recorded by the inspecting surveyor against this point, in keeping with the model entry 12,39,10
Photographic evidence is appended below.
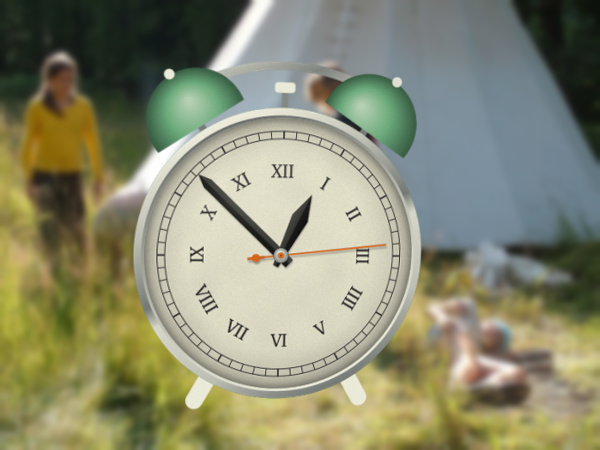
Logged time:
12,52,14
